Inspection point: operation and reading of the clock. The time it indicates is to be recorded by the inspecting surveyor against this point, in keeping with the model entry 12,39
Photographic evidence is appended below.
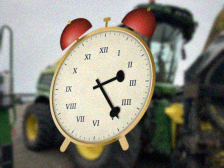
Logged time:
2,24
